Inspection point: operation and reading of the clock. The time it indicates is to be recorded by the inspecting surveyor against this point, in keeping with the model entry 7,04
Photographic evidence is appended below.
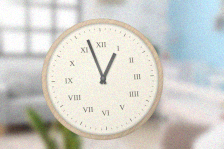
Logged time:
12,57
